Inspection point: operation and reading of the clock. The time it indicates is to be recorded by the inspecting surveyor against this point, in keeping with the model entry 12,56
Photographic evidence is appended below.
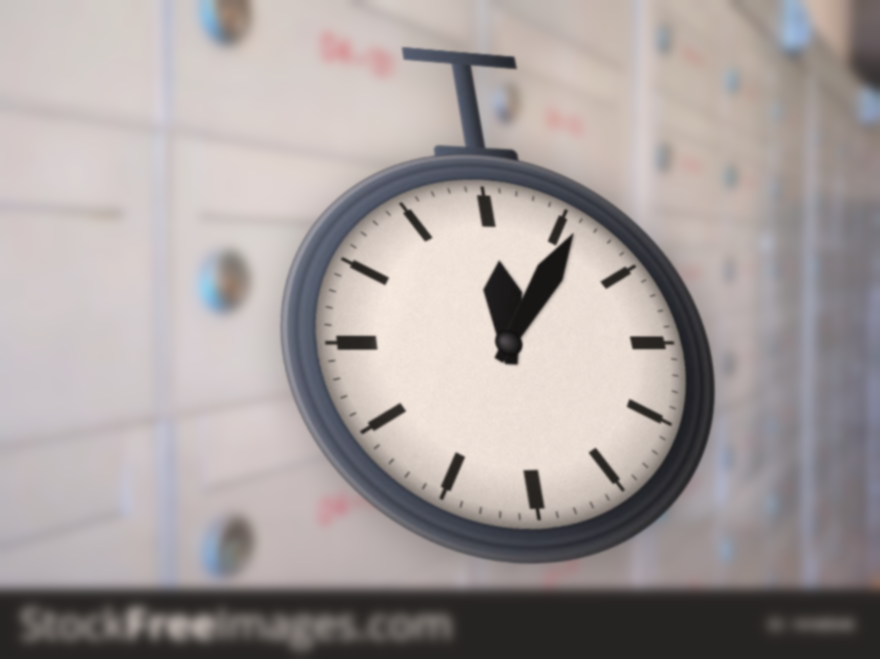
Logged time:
12,06
